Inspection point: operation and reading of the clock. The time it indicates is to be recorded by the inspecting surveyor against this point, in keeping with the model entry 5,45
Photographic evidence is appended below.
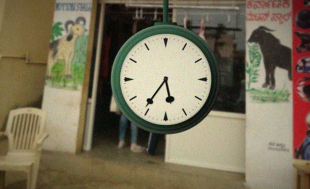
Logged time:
5,36
